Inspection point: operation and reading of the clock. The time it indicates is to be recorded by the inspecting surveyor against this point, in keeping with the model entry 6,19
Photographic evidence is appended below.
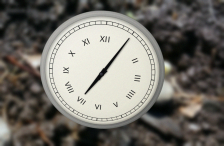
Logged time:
7,05
